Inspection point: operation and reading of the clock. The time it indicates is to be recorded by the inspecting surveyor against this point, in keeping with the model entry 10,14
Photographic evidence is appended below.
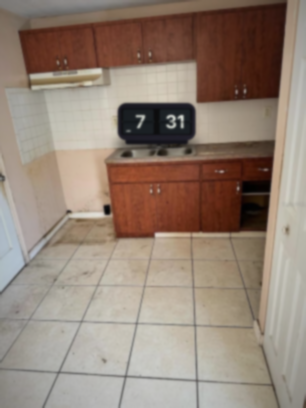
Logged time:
7,31
